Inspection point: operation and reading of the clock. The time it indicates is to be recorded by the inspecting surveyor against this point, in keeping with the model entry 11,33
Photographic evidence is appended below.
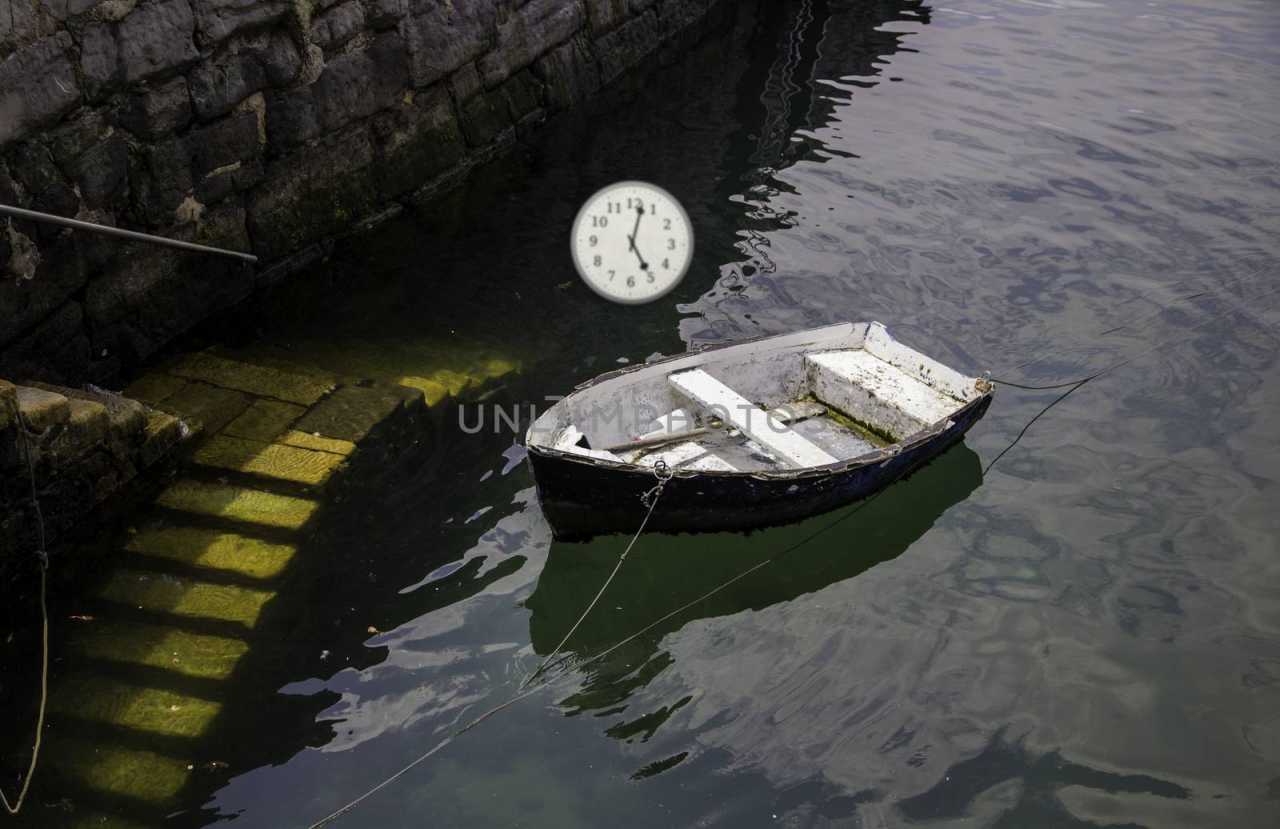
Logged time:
5,02
